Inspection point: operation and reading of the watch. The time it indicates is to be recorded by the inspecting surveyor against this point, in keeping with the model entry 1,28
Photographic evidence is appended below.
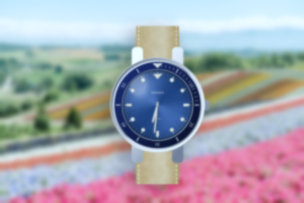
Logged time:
6,31
